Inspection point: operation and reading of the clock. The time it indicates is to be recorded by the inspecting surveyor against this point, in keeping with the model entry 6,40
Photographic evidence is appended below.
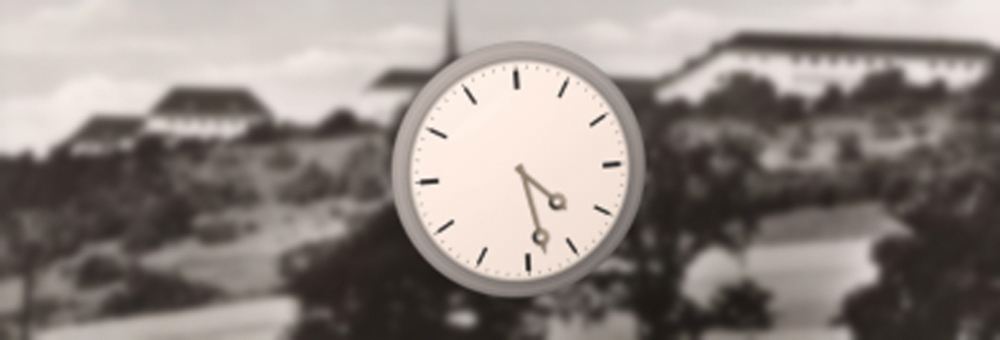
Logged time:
4,28
